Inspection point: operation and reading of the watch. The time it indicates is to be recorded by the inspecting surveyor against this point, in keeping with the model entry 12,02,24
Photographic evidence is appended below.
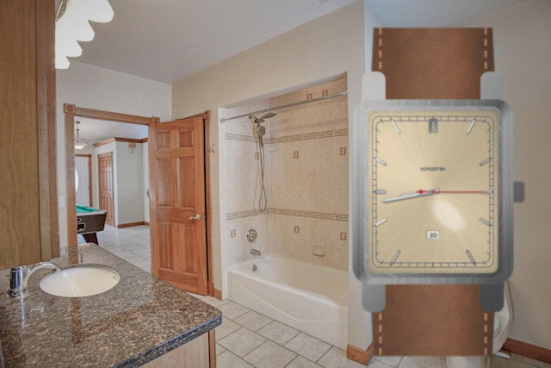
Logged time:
8,43,15
